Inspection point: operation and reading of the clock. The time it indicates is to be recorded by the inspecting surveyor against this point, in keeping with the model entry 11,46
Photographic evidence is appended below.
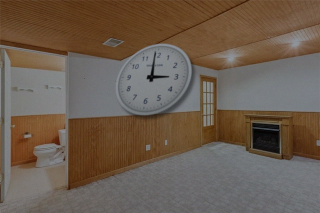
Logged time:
2,59
